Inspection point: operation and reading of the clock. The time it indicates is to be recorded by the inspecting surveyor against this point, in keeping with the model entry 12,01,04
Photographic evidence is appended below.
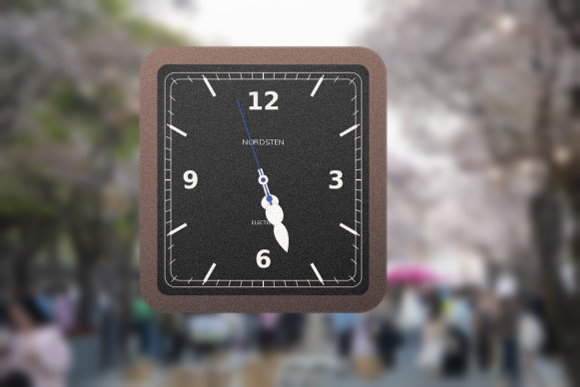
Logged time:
5,26,57
